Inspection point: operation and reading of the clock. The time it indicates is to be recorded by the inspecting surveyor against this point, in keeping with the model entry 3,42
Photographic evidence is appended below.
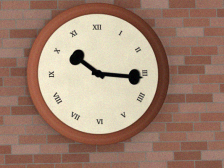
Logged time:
10,16
